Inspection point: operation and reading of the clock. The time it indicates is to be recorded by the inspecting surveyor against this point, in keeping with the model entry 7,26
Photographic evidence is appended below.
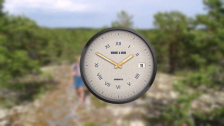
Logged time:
1,50
